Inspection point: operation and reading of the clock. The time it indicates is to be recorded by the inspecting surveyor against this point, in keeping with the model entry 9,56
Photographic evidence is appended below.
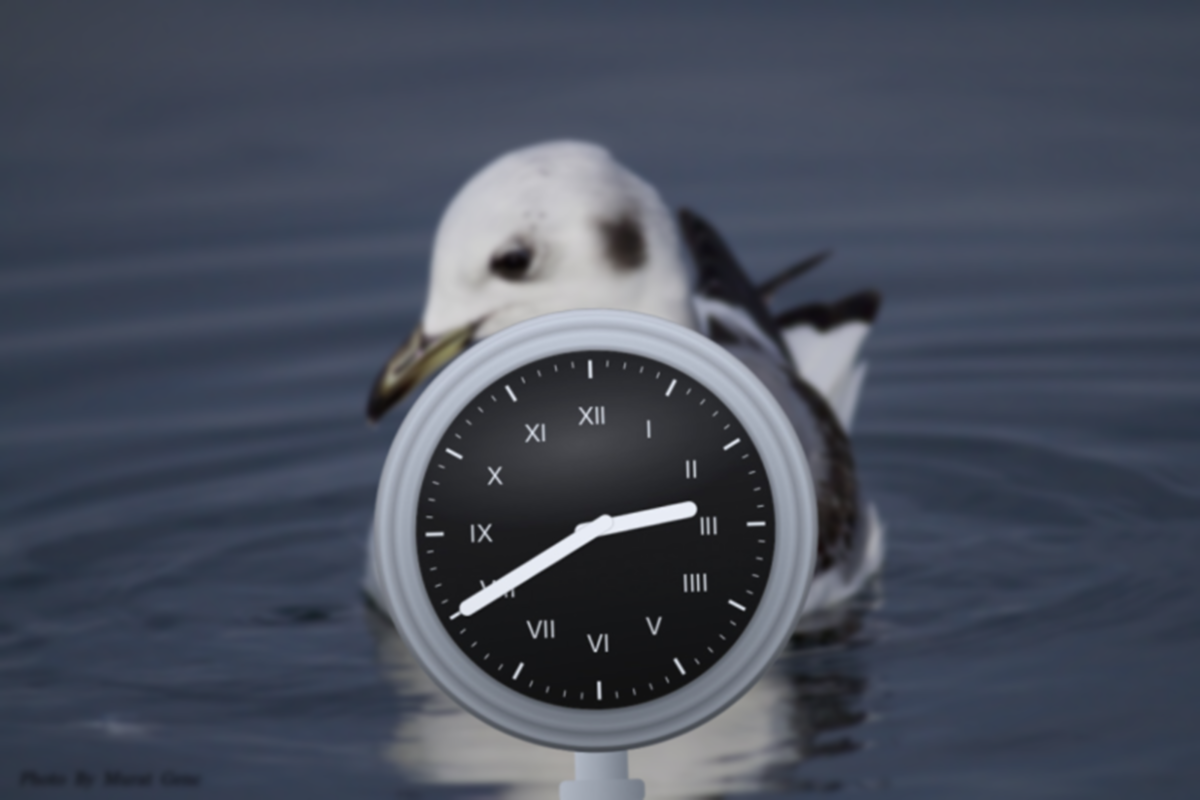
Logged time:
2,40
